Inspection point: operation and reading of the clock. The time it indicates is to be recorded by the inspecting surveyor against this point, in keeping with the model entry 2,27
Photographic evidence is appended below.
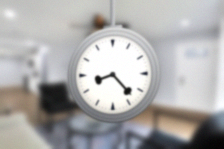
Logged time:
8,23
